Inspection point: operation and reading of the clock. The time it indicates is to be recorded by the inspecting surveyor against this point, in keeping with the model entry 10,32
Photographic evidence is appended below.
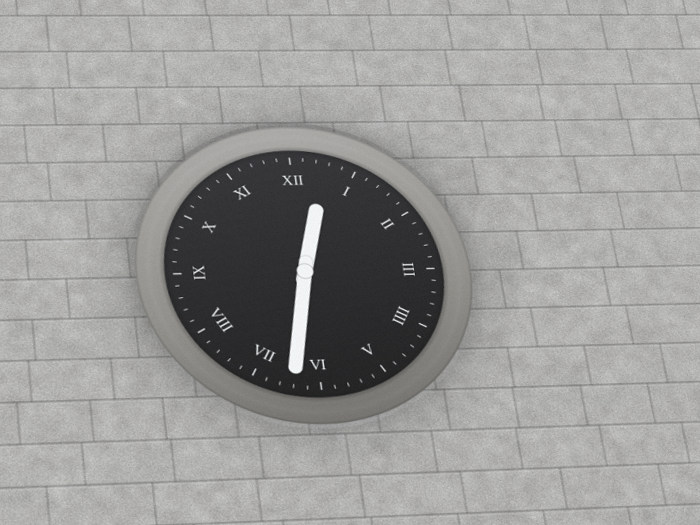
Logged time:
12,32
